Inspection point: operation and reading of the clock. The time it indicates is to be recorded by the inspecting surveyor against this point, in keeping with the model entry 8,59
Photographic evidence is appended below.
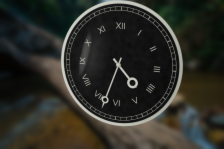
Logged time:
4,33
